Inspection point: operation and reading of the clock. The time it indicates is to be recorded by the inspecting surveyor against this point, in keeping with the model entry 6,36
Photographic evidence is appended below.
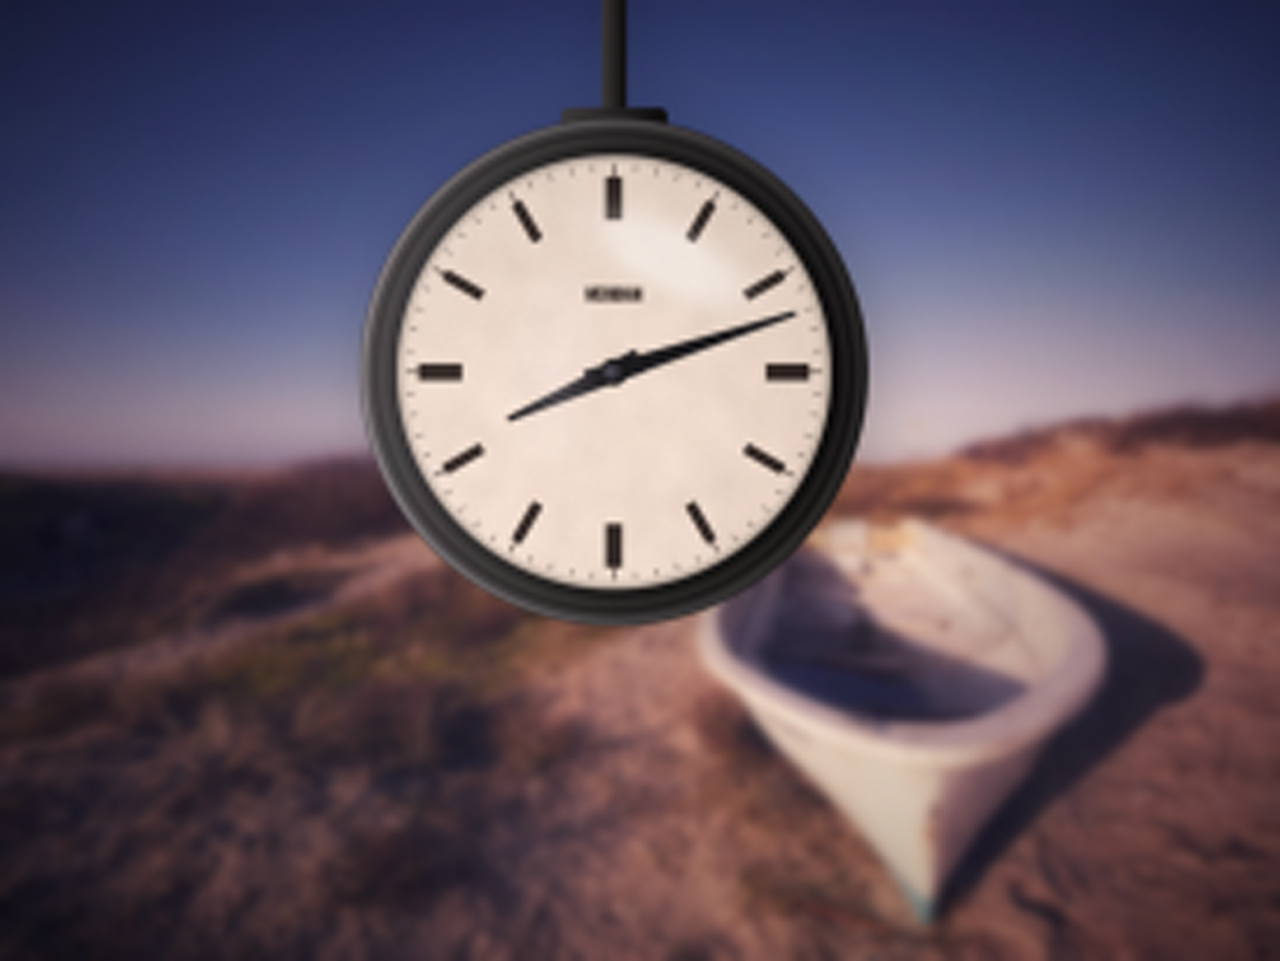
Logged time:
8,12
